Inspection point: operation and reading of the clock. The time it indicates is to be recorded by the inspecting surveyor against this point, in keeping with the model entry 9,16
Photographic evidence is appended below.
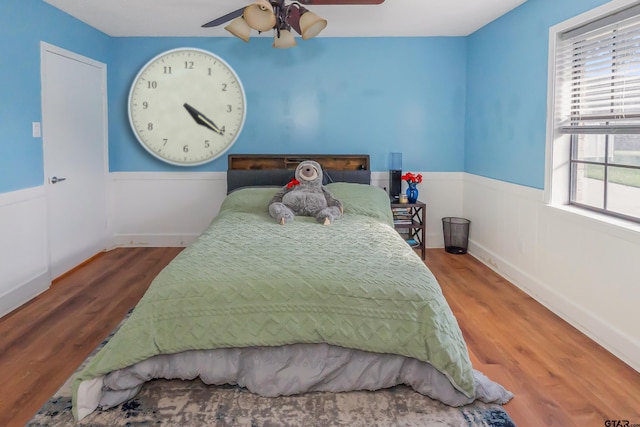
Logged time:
4,21
